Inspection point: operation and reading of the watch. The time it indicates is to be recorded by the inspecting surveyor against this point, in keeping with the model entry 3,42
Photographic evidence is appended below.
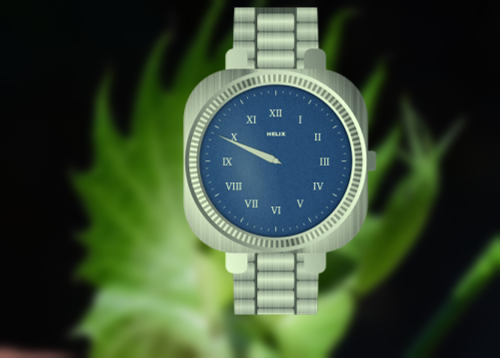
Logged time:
9,49
